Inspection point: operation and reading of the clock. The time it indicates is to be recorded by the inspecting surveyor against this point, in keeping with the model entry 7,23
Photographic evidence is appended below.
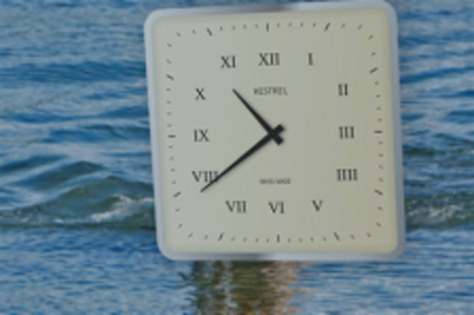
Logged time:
10,39
